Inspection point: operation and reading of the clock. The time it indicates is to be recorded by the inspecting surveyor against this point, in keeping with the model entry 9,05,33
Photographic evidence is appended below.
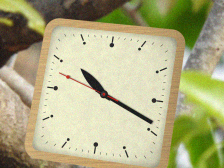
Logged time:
10,18,48
